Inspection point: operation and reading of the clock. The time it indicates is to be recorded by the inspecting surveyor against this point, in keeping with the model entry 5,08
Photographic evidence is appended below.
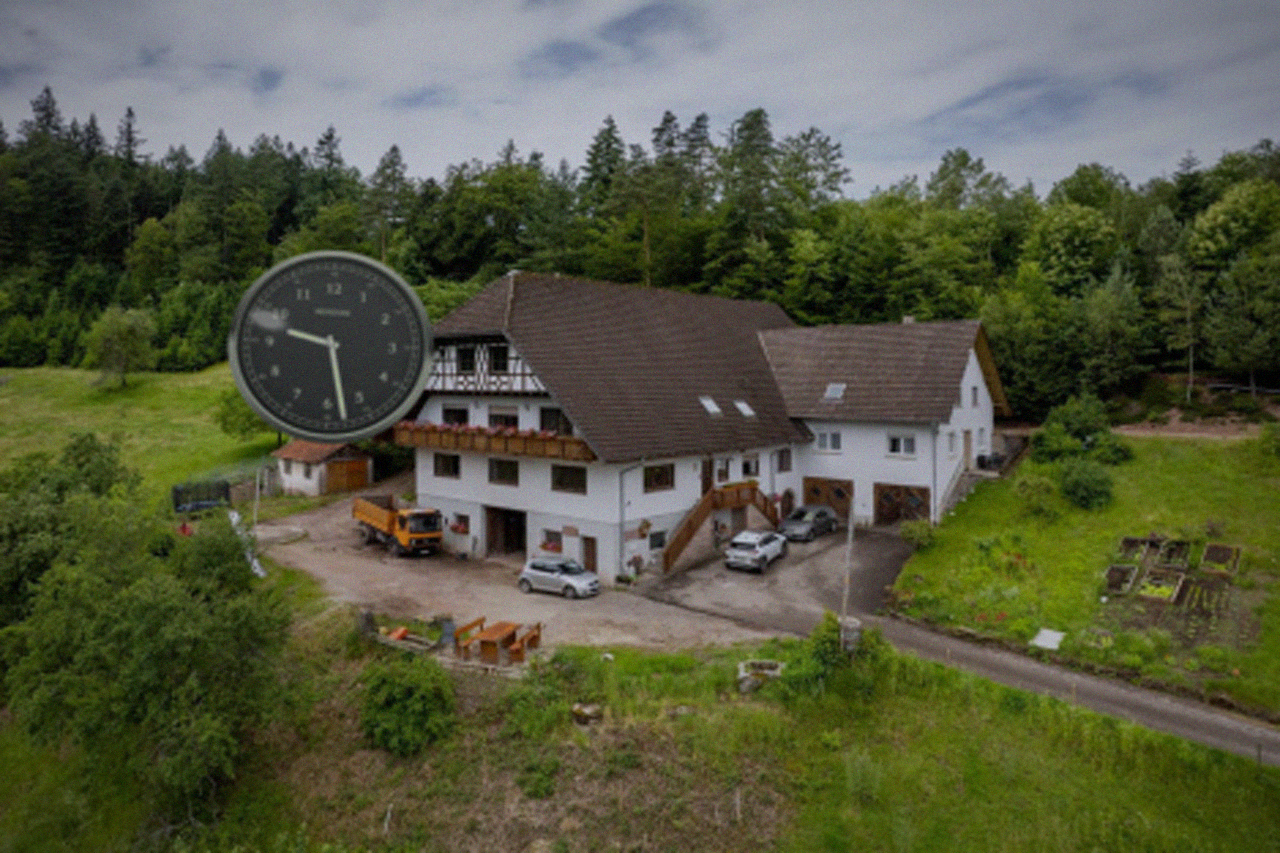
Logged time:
9,28
